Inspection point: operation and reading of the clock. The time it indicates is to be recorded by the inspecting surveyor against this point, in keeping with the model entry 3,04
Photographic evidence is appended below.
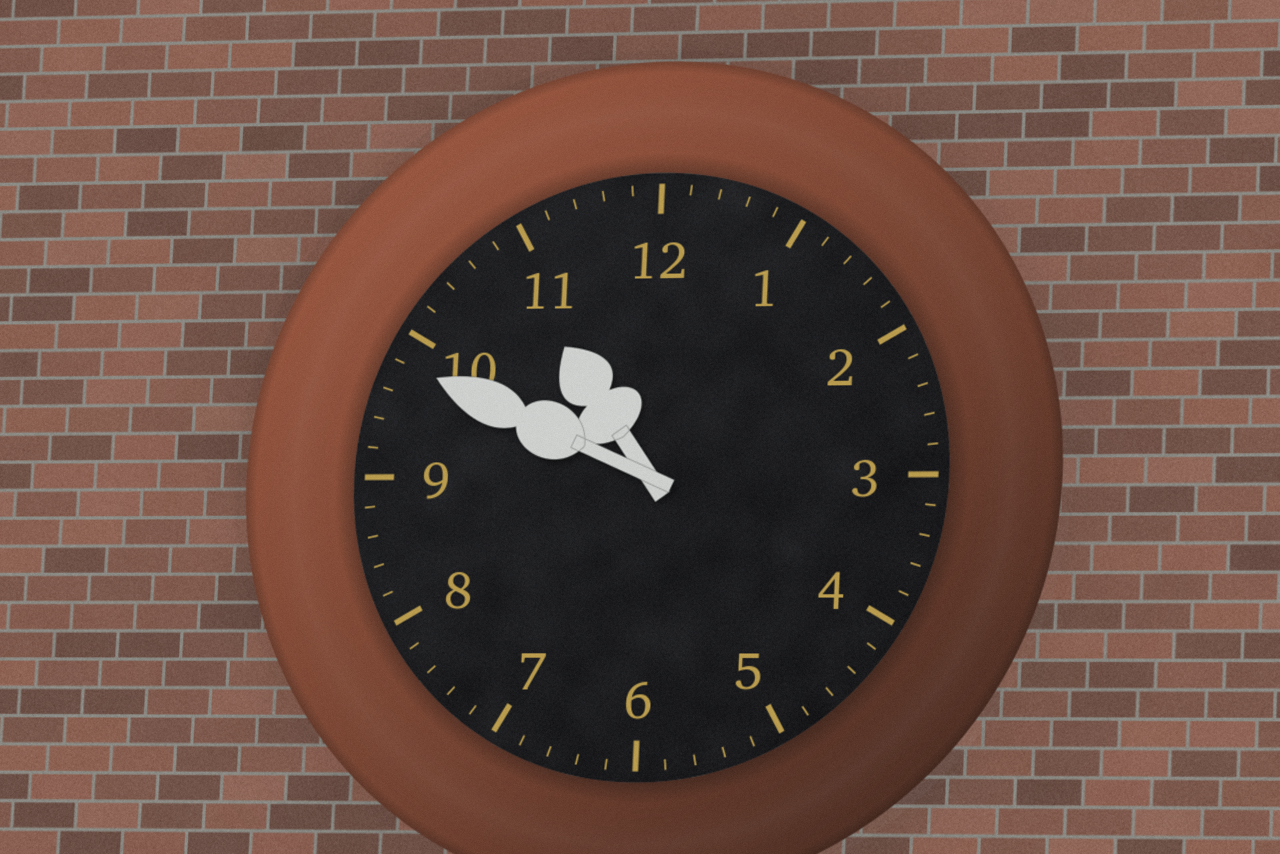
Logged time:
10,49
